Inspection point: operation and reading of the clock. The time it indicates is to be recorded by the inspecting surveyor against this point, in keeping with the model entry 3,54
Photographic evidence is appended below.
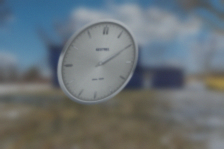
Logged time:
2,10
